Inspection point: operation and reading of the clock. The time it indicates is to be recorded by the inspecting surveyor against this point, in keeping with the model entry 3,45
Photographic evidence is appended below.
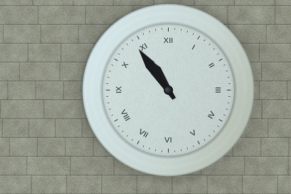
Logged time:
10,54
